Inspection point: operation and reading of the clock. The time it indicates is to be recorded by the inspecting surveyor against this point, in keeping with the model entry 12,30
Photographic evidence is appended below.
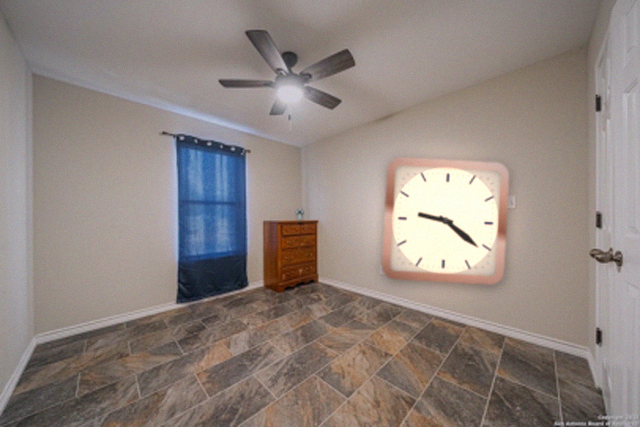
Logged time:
9,21
